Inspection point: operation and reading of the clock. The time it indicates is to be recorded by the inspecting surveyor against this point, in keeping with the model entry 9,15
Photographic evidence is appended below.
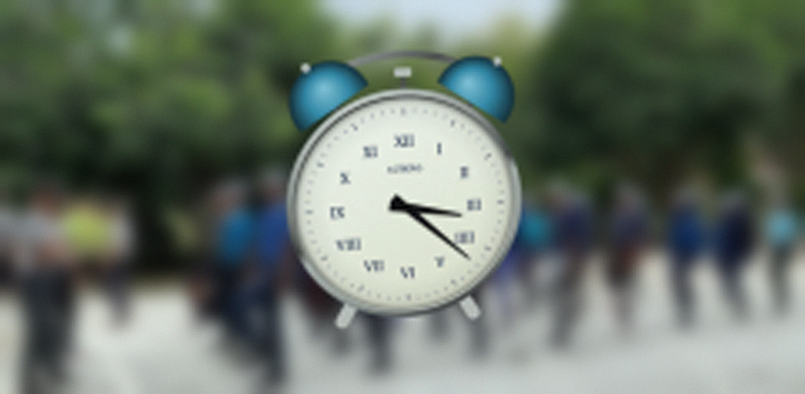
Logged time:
3,22
